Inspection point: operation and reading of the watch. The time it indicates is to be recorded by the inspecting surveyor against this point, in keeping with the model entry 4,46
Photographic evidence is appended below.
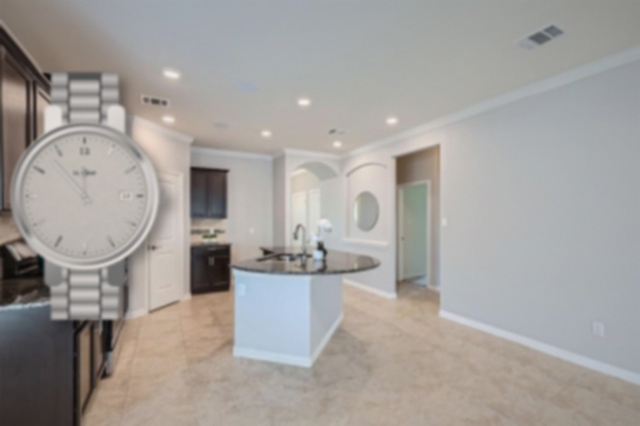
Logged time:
11,53
